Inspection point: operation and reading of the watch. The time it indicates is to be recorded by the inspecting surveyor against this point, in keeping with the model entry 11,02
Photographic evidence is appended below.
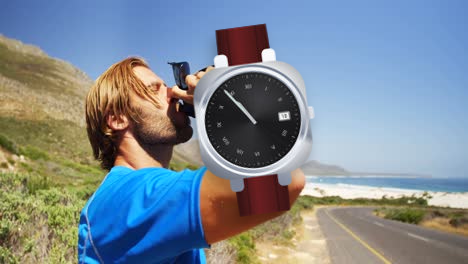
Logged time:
10,54
